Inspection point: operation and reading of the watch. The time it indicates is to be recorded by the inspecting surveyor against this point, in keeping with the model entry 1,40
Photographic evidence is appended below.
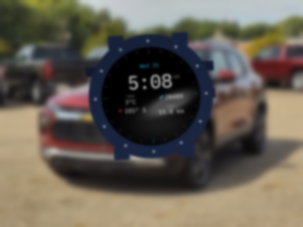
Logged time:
5,08
